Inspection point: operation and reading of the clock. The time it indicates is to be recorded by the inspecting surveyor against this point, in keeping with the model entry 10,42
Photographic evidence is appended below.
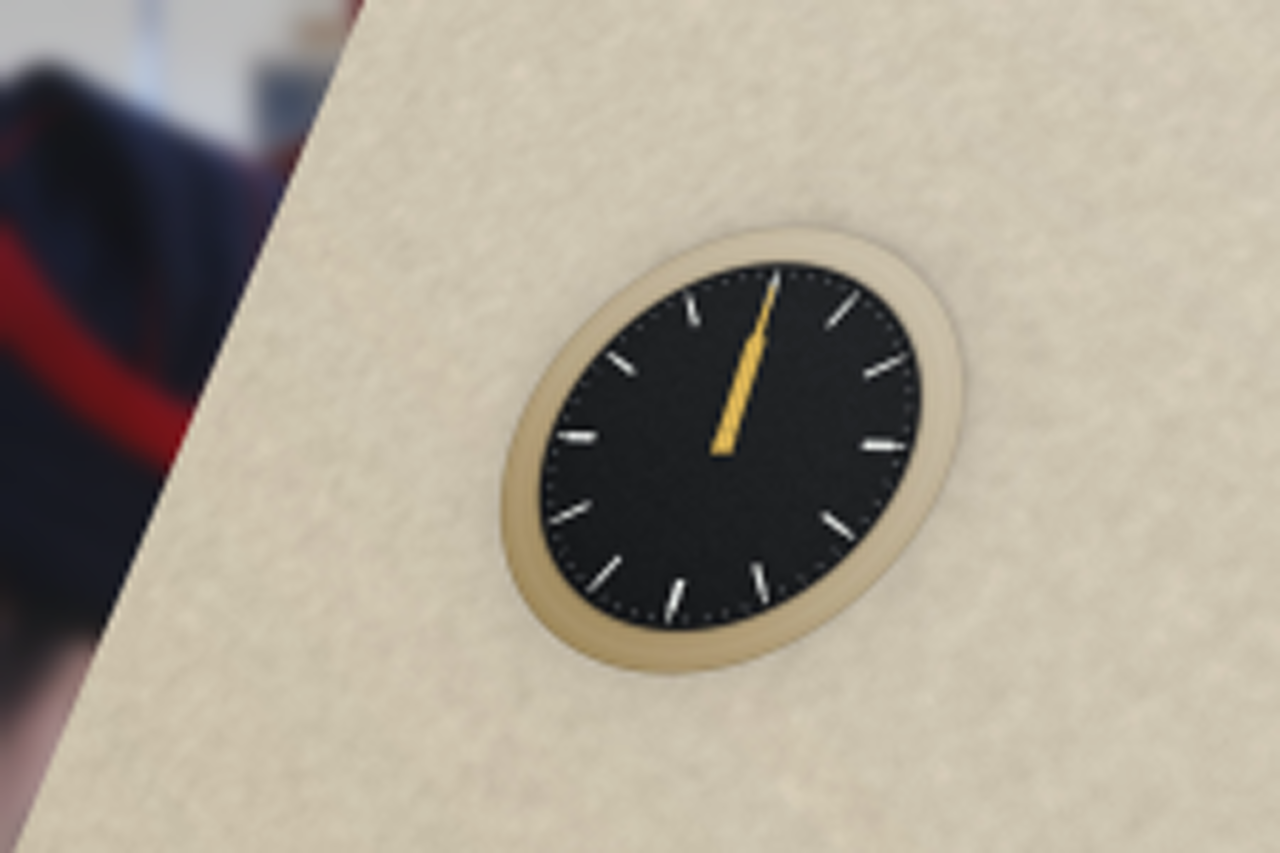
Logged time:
12,00
